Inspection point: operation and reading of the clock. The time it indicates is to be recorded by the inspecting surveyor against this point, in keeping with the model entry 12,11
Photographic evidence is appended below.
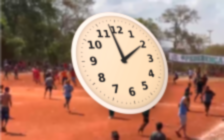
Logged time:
1,58
